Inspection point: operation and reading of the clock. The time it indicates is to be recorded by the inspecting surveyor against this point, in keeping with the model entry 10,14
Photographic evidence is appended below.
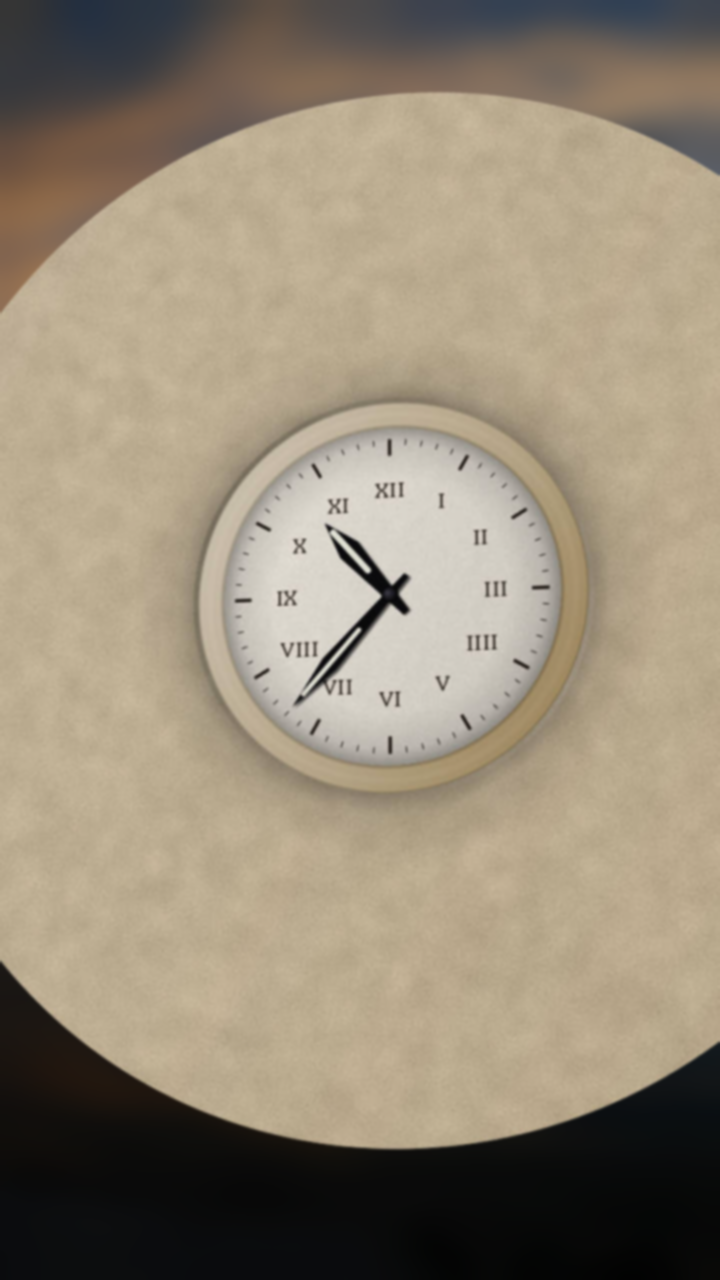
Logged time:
10,37
